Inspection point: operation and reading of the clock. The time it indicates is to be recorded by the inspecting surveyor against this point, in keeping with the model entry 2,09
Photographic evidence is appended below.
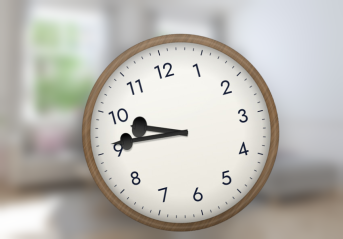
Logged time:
9,46
